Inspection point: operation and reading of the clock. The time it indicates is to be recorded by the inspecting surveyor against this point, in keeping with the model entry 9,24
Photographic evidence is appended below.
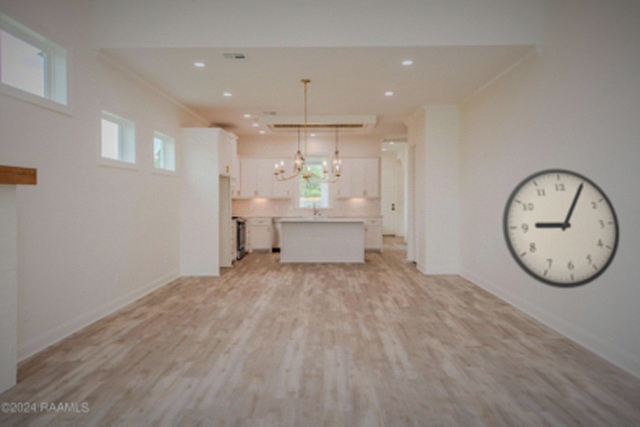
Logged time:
9,05
